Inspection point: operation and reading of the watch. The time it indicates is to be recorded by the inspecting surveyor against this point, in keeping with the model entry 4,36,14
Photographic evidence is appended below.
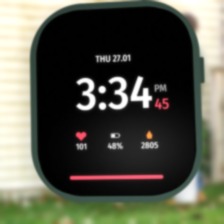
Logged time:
3,34,45
